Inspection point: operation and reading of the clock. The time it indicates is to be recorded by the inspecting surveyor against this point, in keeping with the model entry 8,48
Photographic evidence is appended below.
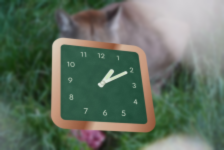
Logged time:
1,10
